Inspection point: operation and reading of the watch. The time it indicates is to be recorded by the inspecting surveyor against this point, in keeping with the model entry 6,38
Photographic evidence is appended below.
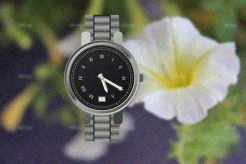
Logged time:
5,20
